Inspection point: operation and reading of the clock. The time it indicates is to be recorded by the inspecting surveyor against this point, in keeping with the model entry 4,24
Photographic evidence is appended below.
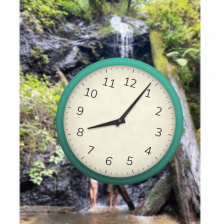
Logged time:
8,04
